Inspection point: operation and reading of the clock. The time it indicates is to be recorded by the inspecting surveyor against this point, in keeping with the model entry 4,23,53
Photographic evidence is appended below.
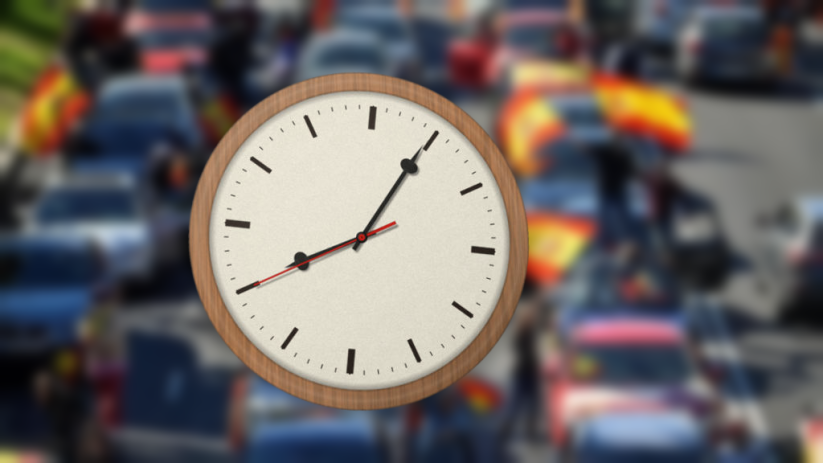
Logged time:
8,04,40
